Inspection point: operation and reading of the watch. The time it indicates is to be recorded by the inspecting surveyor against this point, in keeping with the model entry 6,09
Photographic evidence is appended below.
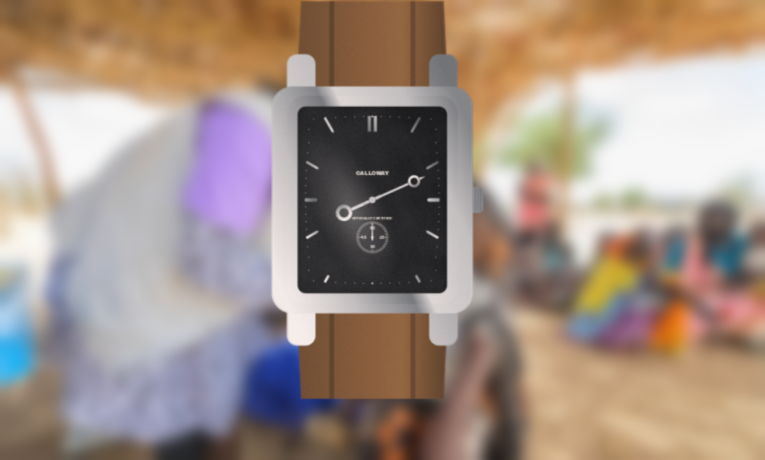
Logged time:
8,11
